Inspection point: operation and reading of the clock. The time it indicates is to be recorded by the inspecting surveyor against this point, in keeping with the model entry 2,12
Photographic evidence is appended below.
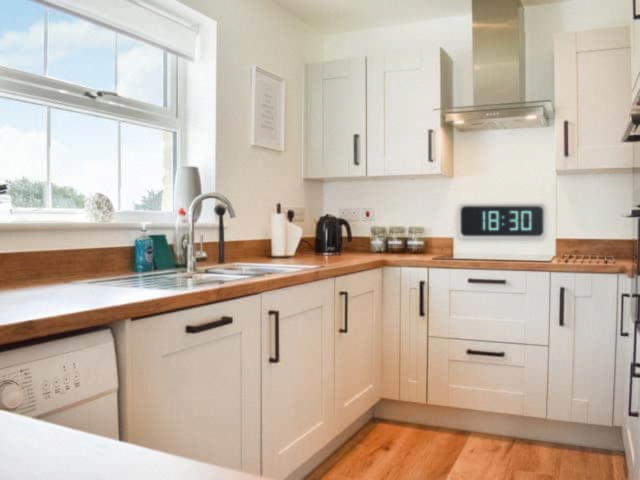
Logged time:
18,30
